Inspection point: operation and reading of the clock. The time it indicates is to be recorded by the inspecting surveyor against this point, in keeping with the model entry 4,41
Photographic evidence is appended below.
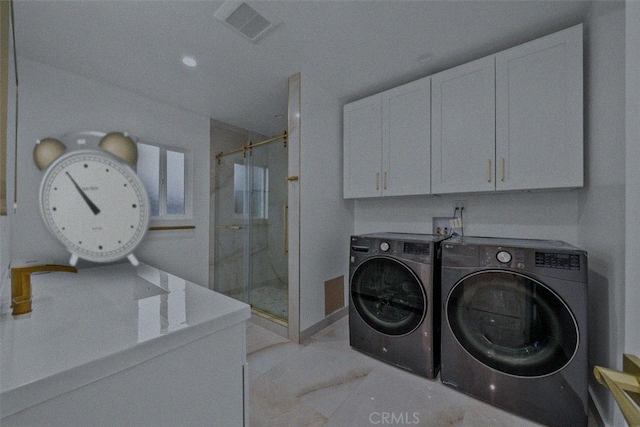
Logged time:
10,55
